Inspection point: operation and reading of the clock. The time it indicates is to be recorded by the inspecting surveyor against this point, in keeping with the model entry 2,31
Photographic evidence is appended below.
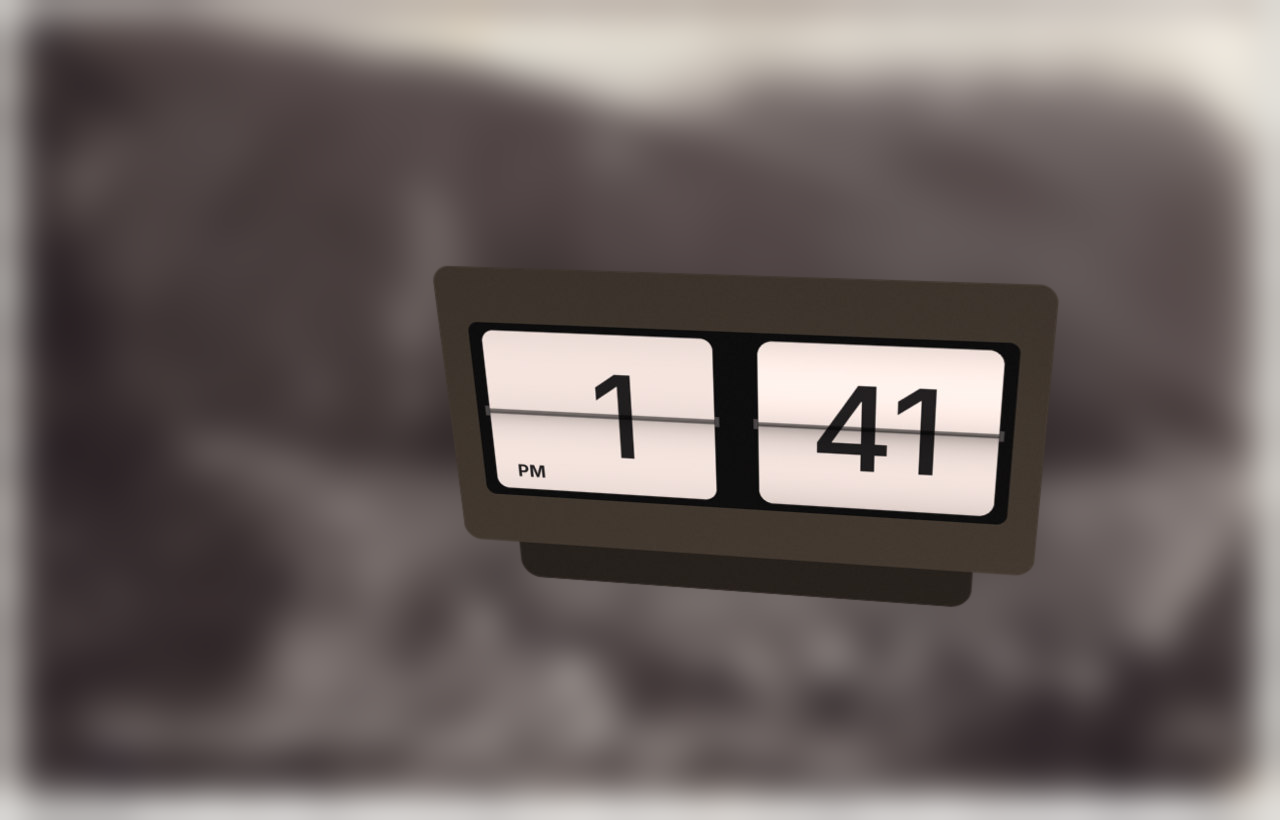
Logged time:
1,41
